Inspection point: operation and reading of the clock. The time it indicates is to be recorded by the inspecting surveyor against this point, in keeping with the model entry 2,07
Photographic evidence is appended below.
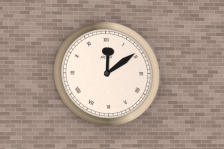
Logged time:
12,09
